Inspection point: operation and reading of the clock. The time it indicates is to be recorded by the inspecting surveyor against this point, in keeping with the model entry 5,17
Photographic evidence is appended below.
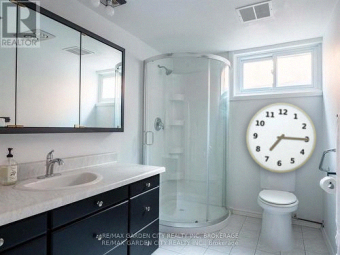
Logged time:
7,15
